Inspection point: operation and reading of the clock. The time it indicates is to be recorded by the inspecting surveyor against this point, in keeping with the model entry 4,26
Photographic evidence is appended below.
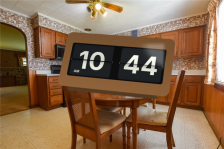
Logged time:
10,44
